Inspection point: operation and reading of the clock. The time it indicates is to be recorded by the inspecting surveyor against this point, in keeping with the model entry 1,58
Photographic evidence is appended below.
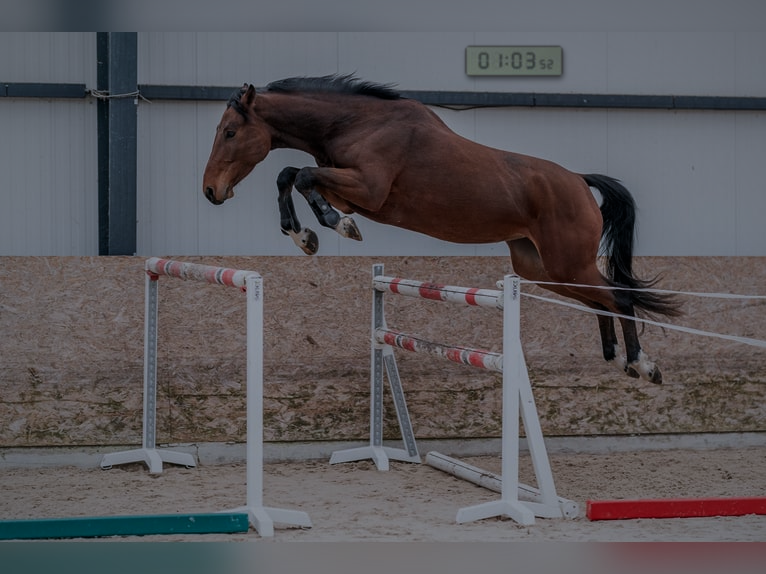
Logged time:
1,03
